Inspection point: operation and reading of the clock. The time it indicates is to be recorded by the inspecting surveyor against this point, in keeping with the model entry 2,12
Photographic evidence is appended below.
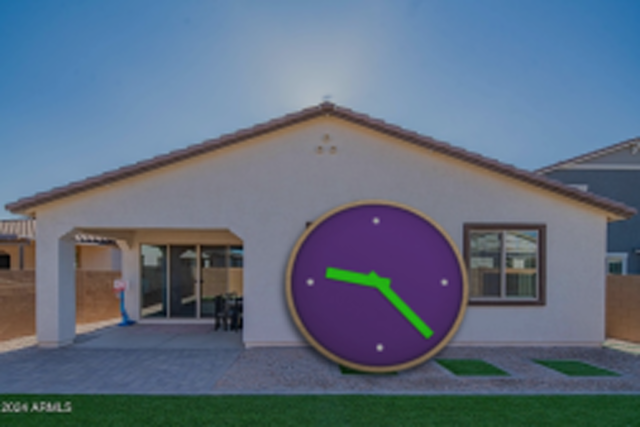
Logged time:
9,23
